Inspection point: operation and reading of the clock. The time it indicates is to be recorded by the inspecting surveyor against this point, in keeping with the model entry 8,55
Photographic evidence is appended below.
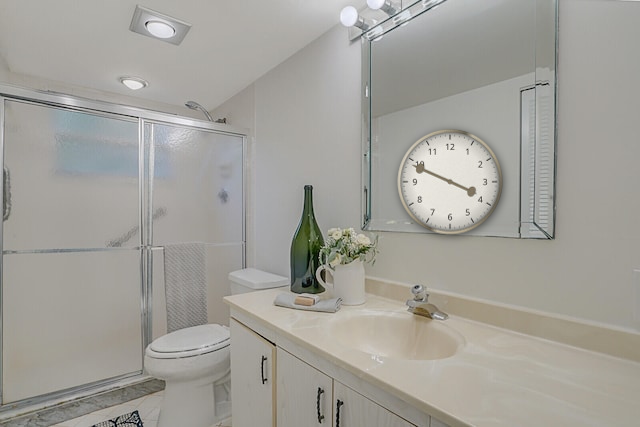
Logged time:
3,49
